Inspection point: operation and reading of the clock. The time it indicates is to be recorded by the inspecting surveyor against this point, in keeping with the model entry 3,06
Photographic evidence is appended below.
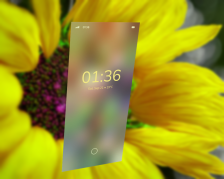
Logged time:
1,36
